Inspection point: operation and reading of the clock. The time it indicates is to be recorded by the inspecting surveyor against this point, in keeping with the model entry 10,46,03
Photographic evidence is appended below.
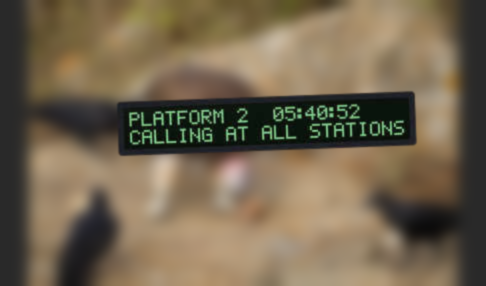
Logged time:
5,40,52
